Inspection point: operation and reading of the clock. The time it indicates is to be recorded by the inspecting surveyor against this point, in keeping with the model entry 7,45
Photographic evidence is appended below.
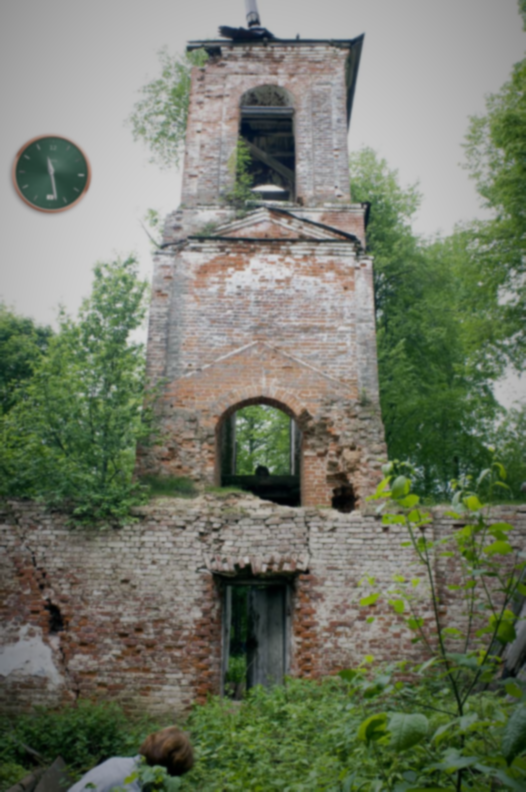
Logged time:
11,28
